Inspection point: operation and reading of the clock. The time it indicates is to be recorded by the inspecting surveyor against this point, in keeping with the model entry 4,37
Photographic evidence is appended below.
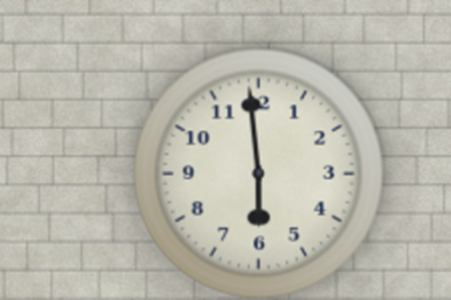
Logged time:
5,59
